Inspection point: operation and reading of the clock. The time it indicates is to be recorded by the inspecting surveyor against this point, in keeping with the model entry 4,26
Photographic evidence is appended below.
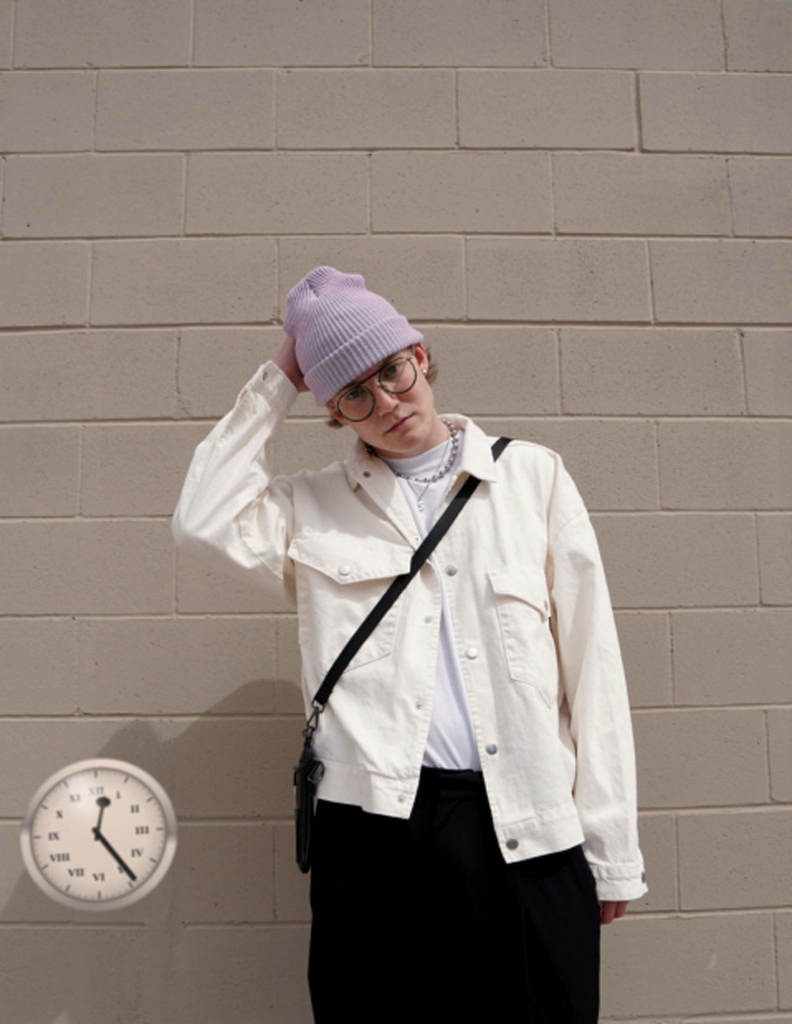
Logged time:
12,24
